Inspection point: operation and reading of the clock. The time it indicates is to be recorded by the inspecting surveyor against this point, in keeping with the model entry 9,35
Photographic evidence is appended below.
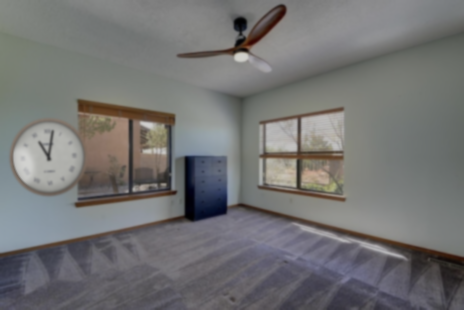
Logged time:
11,02
